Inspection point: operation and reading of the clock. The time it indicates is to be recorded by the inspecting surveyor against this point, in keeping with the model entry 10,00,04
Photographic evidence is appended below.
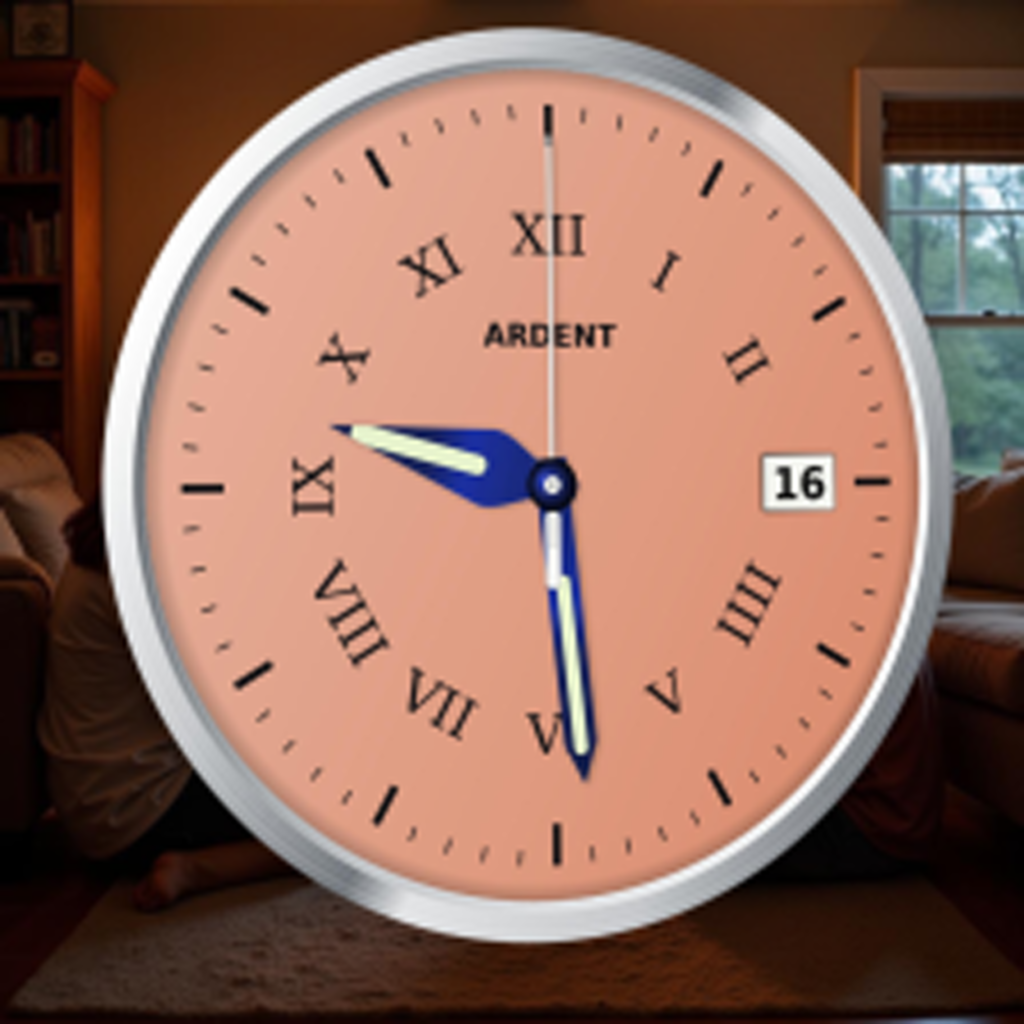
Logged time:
9,29,00
